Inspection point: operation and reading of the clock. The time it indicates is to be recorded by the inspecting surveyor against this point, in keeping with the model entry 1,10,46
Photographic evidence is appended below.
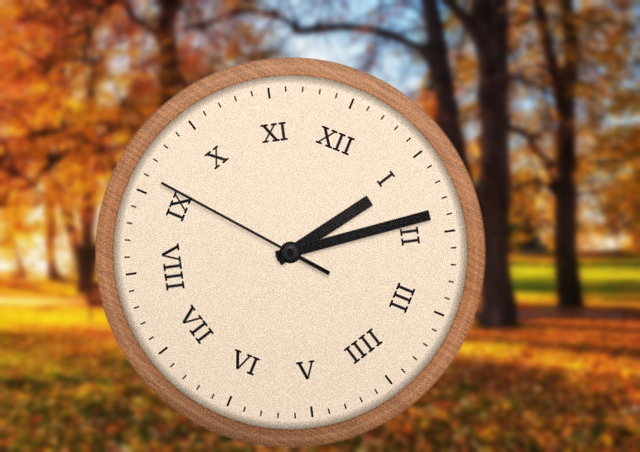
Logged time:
1,08,46
